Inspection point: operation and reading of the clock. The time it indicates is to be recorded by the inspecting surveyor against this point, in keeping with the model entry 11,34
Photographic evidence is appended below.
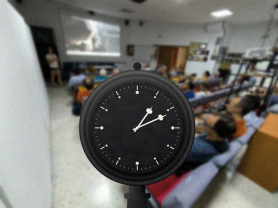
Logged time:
1,11
